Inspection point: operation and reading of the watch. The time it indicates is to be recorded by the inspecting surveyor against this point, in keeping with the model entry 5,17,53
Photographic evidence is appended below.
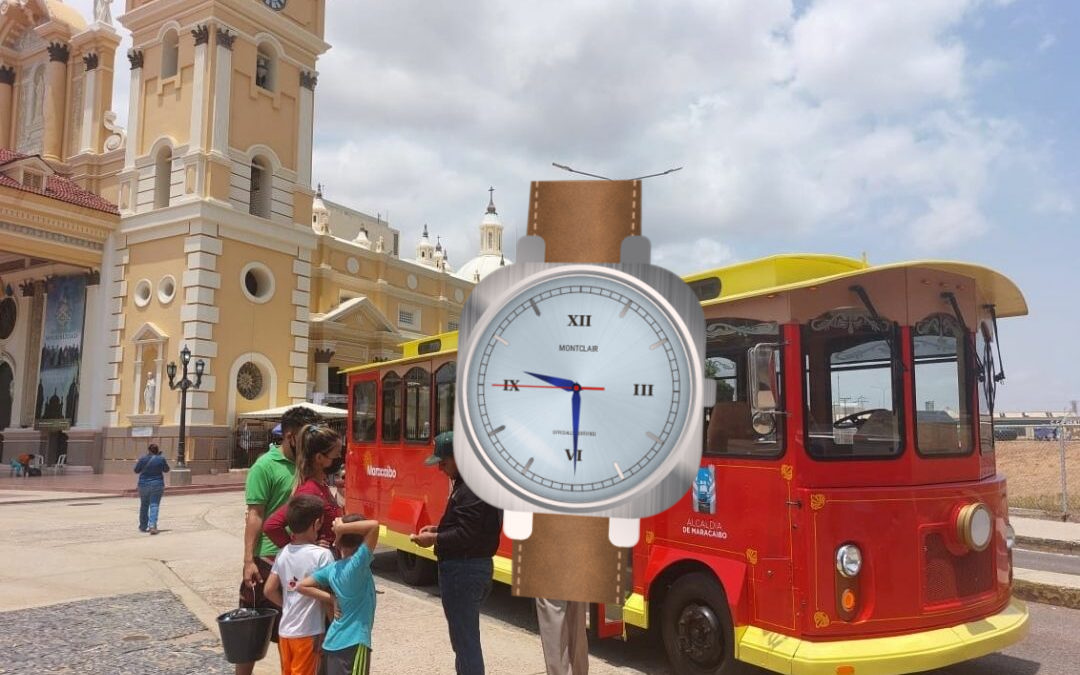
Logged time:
9,29,45
